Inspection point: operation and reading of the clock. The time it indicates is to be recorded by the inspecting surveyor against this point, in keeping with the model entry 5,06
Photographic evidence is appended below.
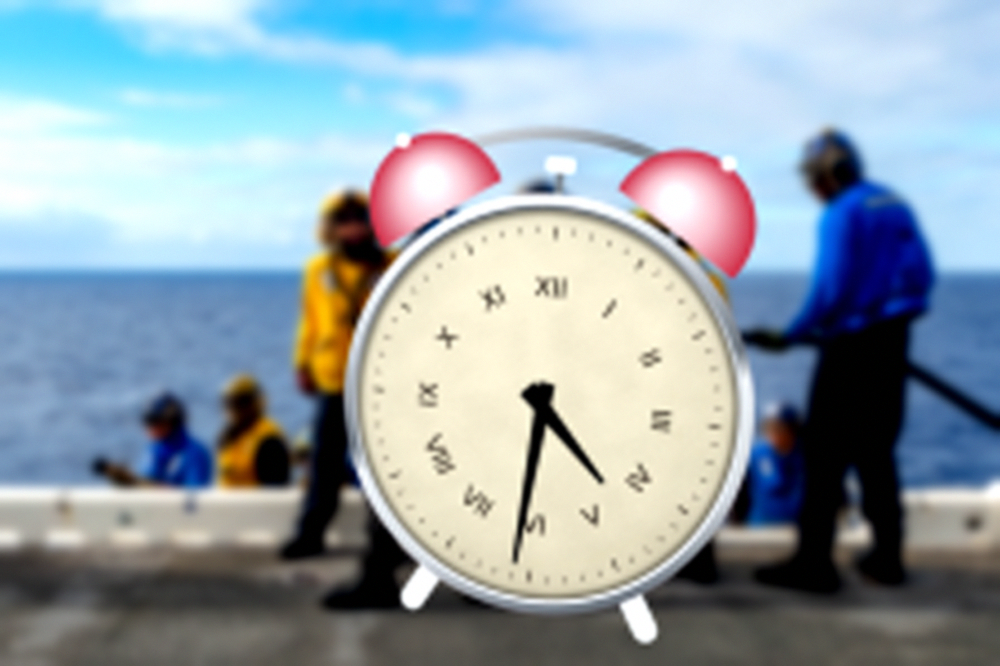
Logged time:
4,31
